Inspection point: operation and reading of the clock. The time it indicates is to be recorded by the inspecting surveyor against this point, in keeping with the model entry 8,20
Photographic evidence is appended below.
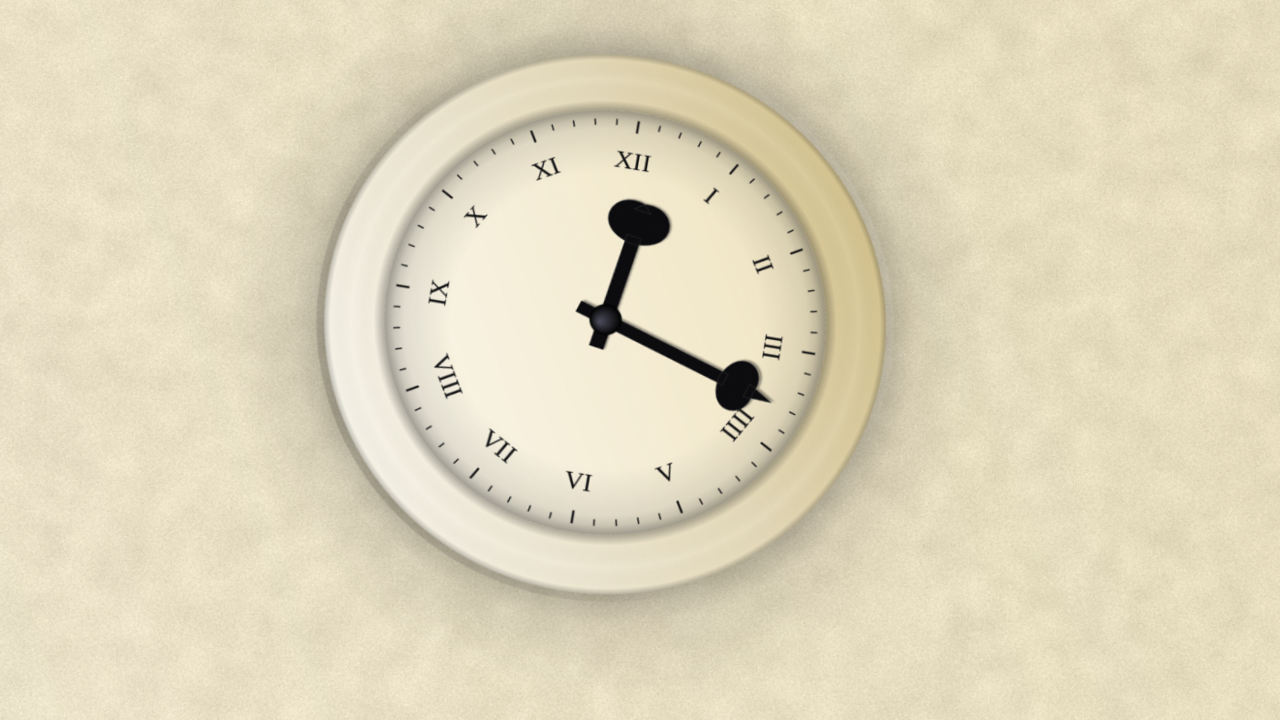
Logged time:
12,18
